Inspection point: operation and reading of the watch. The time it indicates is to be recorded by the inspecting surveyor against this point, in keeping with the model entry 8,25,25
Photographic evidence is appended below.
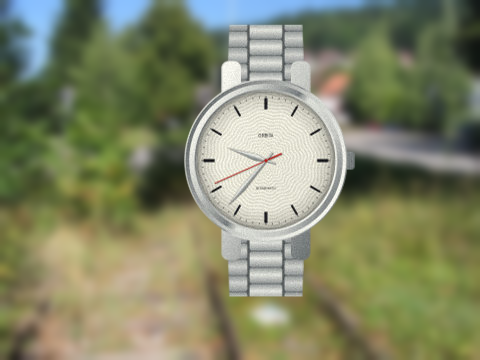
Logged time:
9,36,41
